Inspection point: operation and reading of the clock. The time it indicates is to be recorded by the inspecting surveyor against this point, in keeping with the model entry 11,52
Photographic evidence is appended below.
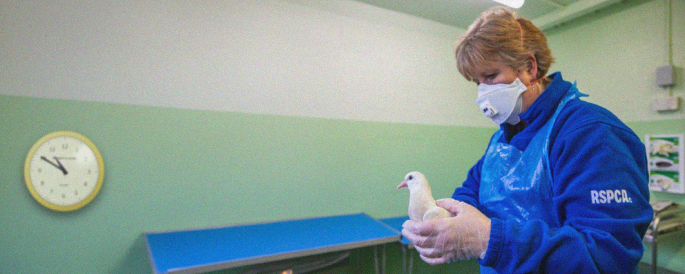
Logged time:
10,50
